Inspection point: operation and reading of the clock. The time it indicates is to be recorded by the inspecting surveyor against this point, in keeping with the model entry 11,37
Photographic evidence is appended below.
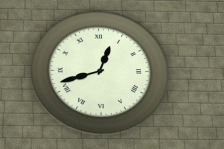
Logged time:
12,42
